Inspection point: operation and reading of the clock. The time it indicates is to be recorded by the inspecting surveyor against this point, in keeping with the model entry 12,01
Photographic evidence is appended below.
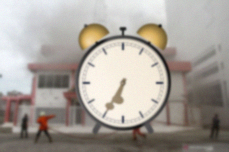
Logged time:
6,35
